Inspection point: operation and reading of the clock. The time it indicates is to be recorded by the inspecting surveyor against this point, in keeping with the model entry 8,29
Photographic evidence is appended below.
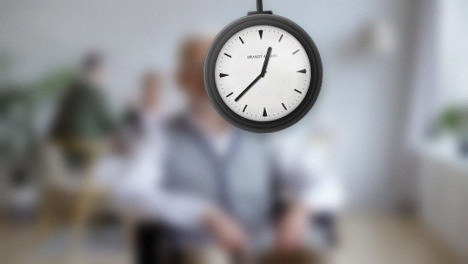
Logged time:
12,38
